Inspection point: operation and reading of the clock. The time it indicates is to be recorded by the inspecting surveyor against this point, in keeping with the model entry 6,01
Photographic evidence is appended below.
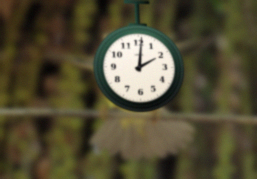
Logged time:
2,01
